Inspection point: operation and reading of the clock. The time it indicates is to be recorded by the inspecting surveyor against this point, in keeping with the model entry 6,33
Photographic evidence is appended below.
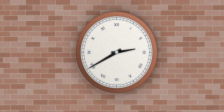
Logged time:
2,40
